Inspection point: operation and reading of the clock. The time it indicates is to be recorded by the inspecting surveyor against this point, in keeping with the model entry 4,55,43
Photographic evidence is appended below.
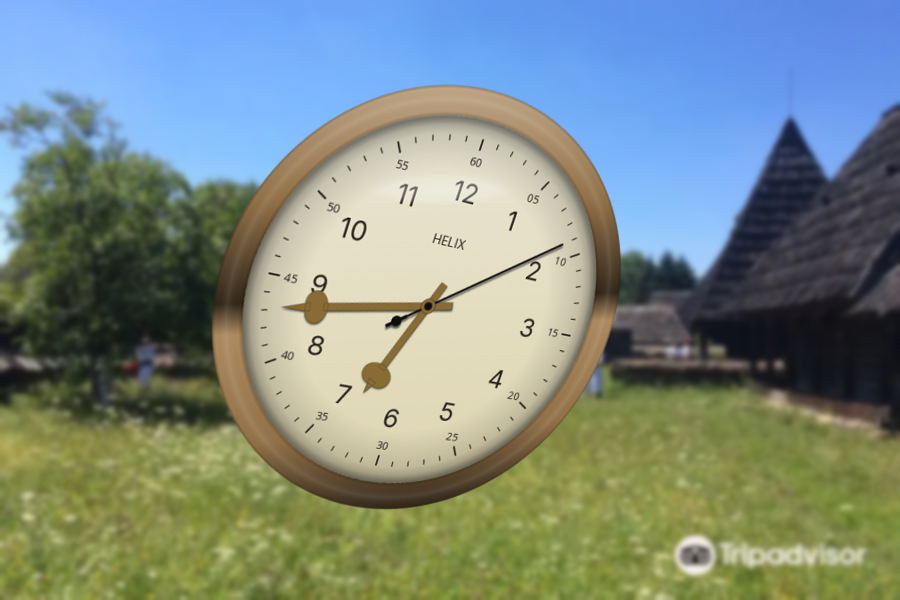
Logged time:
6,43,09
